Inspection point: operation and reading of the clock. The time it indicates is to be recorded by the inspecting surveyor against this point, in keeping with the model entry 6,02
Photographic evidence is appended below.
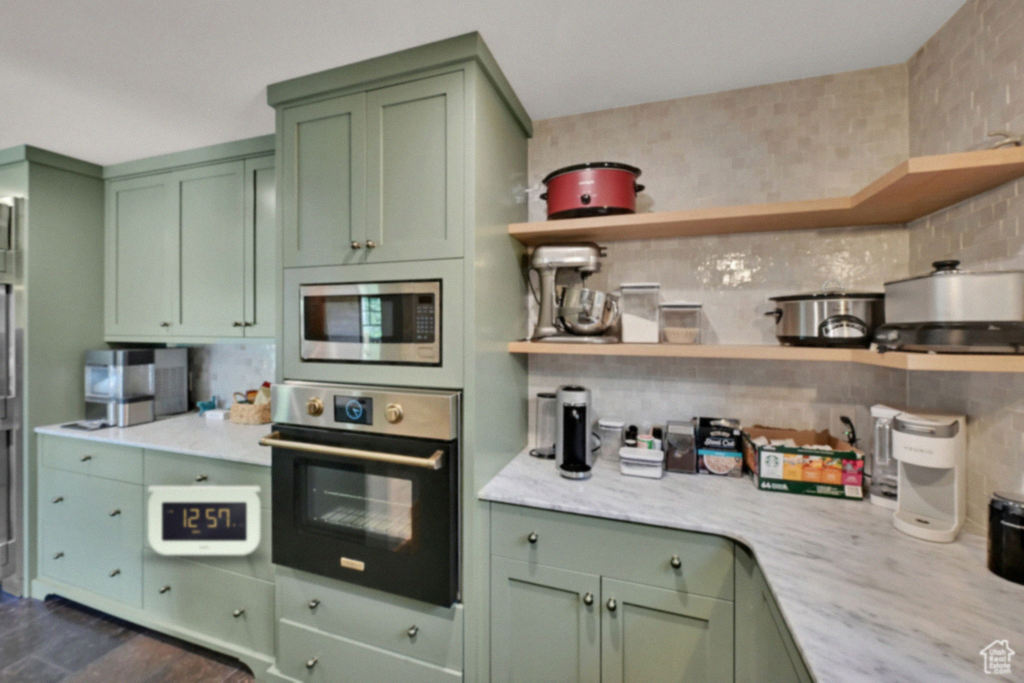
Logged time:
12,57
